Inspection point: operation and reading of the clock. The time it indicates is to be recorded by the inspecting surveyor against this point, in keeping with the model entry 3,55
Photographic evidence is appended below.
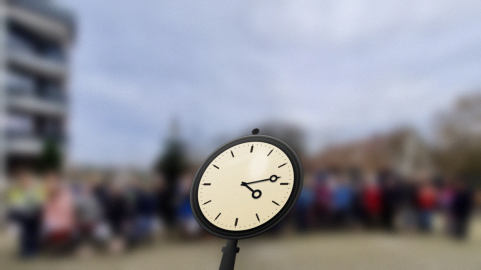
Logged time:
4,13
